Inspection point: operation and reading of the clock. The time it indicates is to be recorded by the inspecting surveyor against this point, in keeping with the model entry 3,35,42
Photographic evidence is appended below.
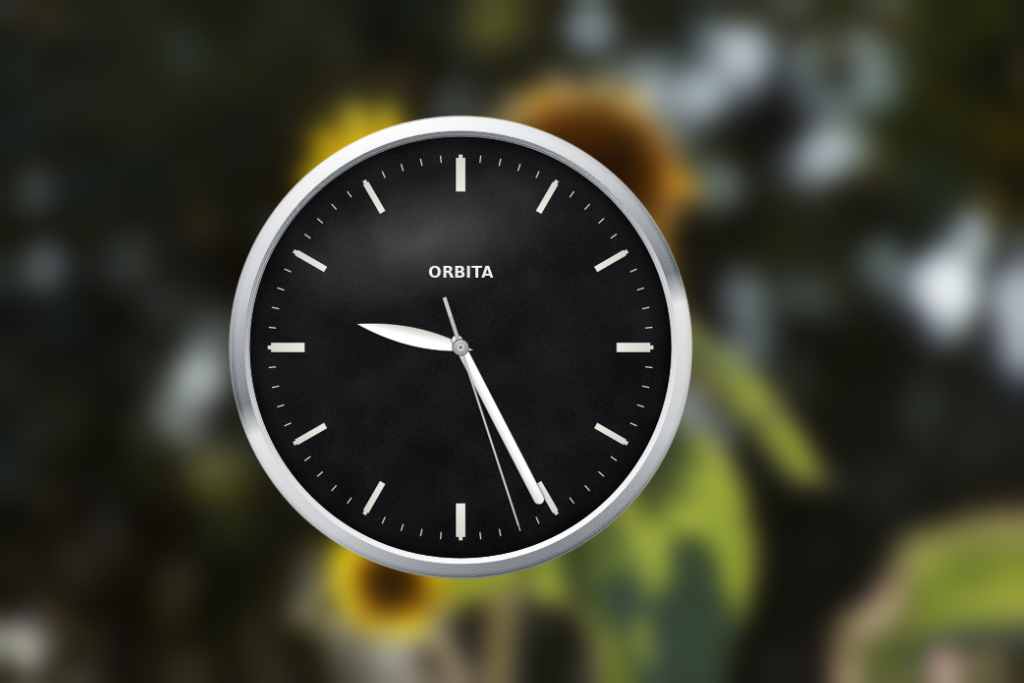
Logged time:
9,25,27
